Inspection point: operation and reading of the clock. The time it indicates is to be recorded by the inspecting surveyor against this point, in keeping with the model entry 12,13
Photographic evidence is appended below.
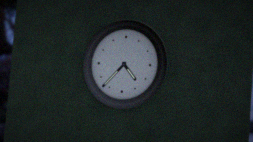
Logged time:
4,37
